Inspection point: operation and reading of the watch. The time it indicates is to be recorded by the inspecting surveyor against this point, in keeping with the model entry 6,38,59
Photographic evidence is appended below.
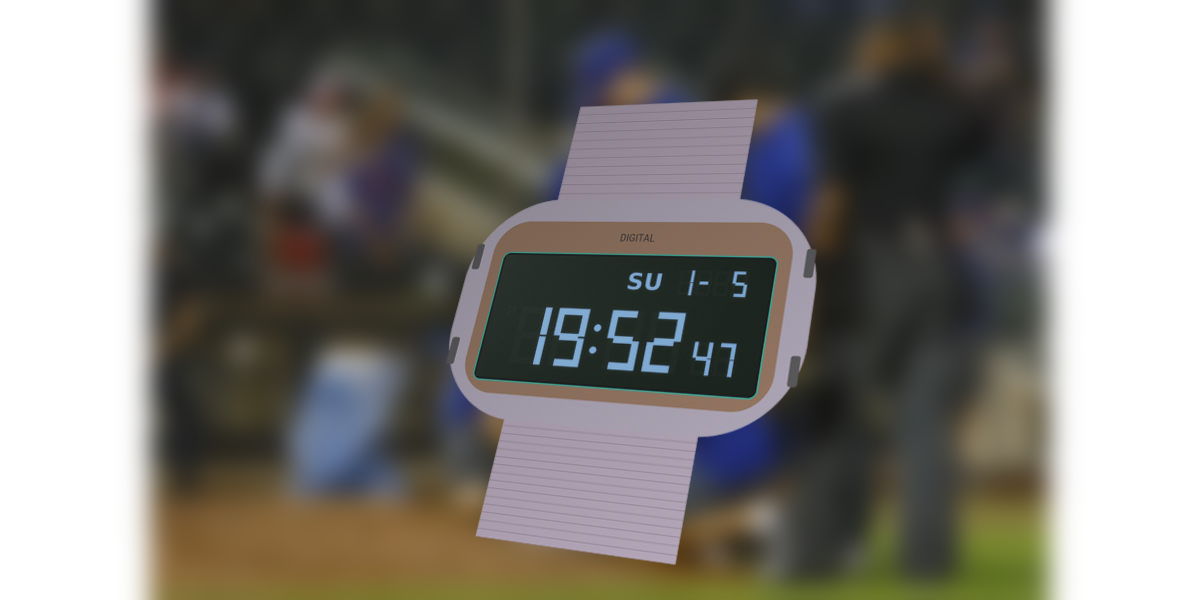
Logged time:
19,52,47
